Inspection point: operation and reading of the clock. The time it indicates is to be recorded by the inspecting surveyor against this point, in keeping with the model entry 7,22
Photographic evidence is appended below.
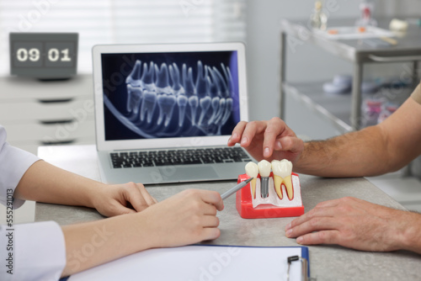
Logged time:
9,01
